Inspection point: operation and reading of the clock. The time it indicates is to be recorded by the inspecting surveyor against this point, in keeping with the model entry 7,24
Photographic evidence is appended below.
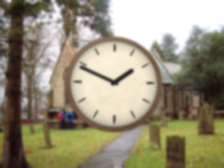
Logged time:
1,49
